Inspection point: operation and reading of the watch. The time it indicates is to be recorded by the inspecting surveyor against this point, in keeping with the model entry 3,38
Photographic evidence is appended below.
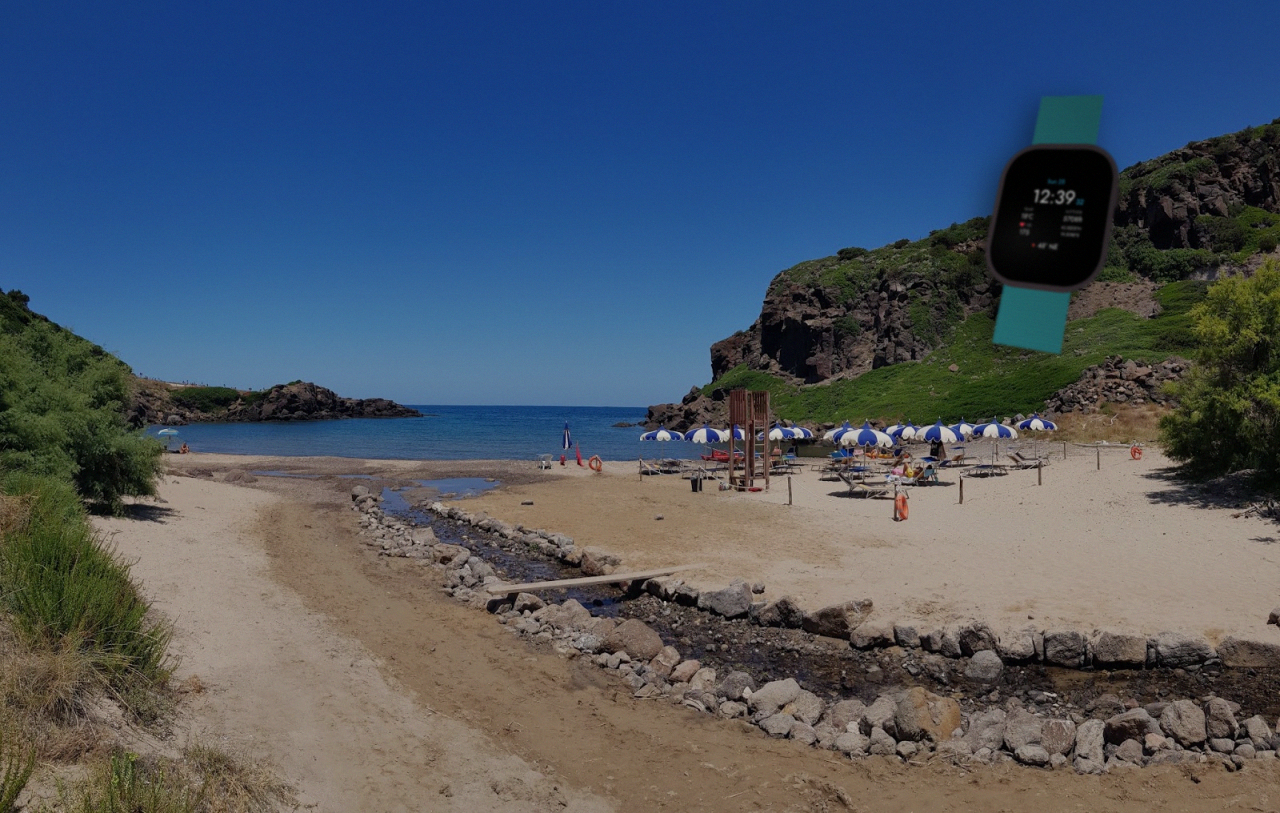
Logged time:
12,39
